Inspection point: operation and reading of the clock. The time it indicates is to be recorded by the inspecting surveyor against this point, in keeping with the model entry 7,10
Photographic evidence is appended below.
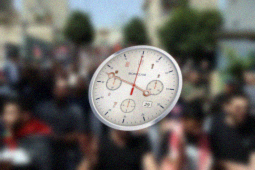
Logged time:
3,48
